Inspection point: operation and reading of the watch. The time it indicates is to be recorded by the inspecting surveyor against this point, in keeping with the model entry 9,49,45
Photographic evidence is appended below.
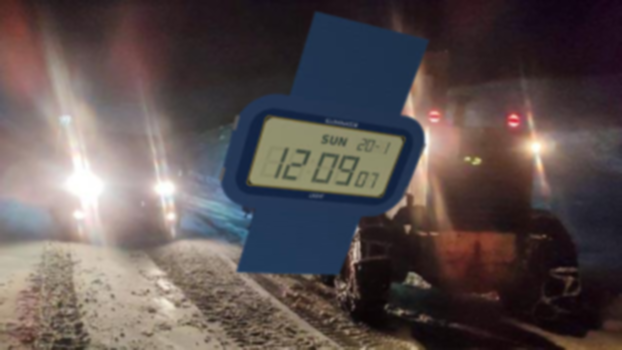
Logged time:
12,09,07
